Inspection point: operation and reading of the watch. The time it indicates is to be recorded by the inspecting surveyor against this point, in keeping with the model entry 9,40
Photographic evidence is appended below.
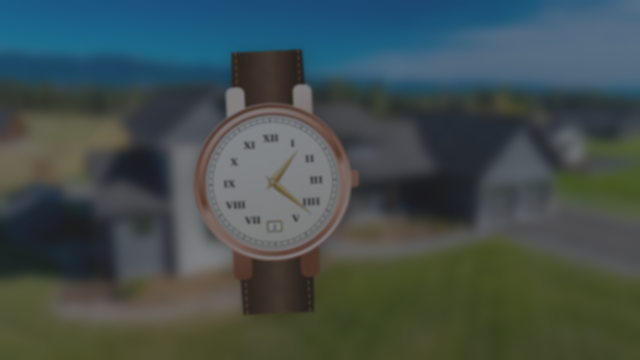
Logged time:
1,22
